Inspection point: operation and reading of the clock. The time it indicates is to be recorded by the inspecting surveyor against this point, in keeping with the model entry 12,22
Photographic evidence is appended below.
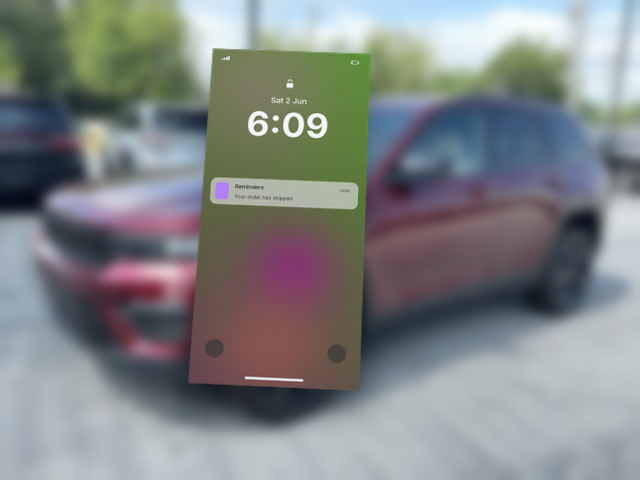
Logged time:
6,09
